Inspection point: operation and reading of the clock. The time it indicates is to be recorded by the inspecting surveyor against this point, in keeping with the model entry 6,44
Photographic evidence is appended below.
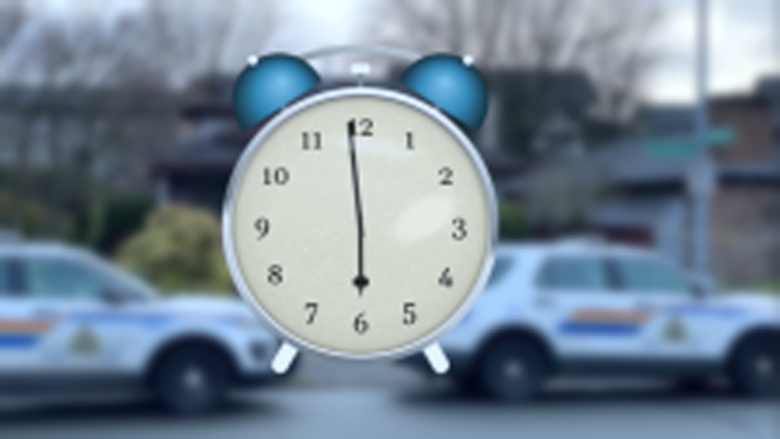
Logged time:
5,59
